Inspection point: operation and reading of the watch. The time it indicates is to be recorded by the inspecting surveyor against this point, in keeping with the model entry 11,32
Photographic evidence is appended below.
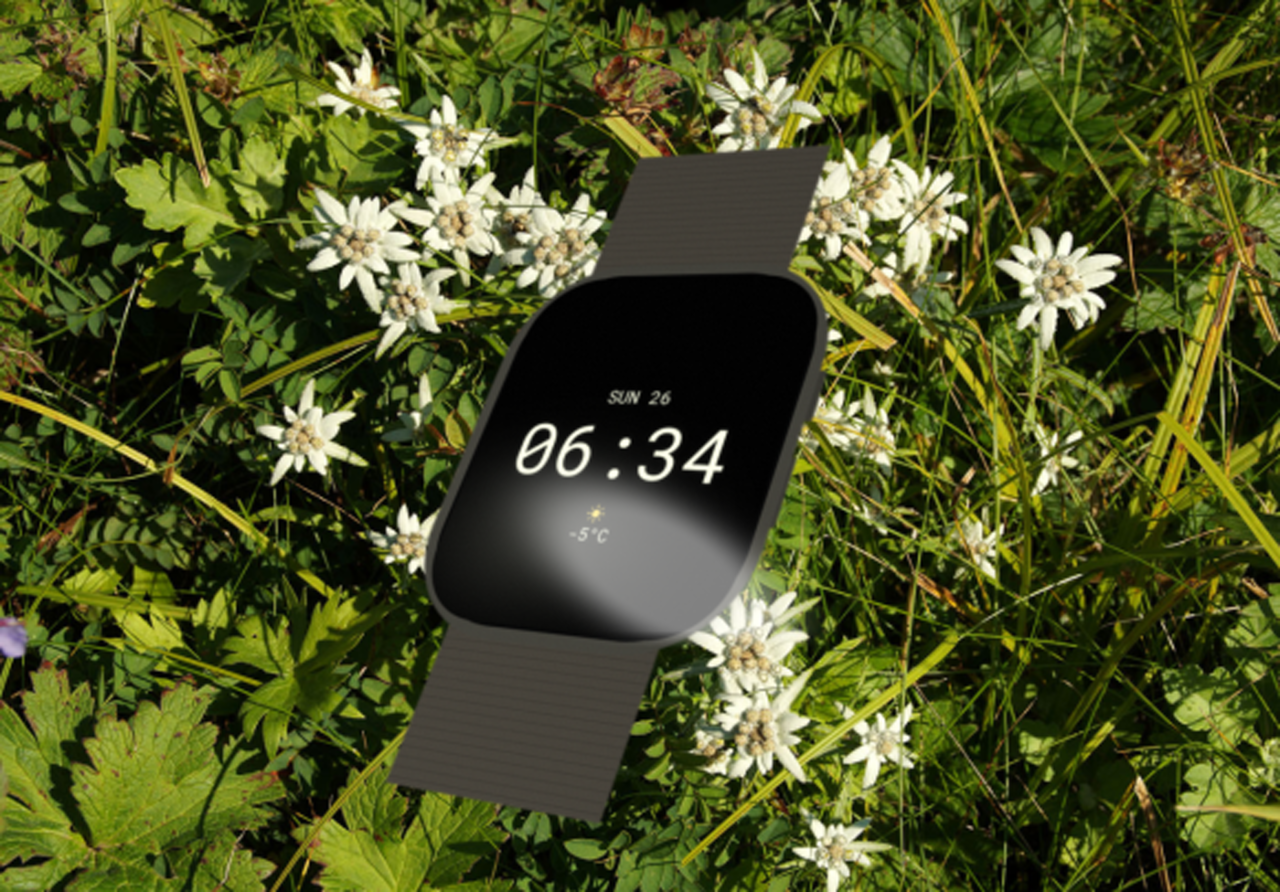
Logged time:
6,34
